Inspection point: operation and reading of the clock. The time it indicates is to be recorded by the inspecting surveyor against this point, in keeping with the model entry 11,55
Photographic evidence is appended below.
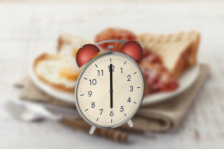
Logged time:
6,00
